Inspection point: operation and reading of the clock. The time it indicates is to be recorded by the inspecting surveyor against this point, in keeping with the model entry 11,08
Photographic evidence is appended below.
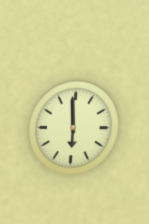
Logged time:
5,59
